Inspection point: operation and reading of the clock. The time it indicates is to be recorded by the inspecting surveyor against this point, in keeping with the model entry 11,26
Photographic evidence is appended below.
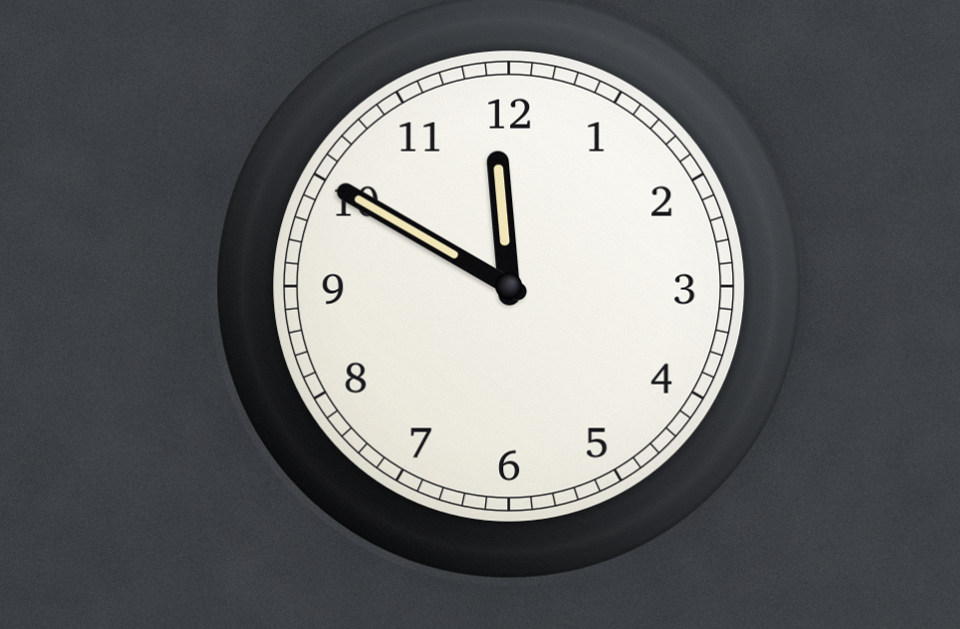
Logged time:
11,50
